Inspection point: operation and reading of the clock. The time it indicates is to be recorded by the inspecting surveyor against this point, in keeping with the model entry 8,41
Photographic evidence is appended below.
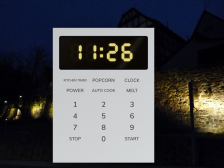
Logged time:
11,26
